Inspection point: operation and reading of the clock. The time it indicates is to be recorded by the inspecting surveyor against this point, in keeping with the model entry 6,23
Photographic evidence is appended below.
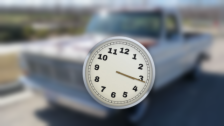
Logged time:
3,16
